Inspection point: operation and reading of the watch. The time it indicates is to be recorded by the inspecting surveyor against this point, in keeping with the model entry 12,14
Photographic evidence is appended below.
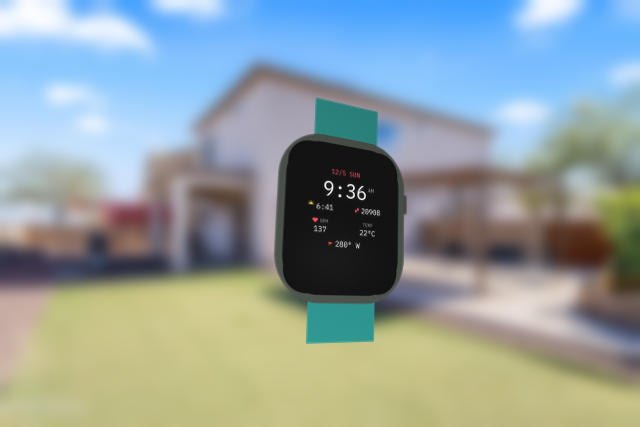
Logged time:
9,36
